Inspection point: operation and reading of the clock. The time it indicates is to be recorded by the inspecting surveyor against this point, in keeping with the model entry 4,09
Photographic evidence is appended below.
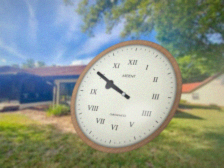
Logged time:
9,50
